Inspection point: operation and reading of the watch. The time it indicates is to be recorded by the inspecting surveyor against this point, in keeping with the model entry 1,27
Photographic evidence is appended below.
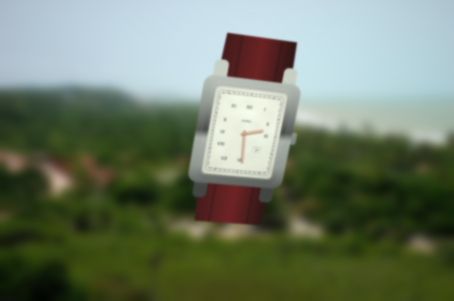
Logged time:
2,29
